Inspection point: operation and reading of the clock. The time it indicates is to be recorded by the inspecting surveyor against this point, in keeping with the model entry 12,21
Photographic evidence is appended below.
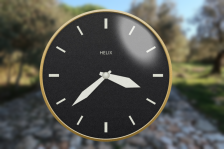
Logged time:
3,38
